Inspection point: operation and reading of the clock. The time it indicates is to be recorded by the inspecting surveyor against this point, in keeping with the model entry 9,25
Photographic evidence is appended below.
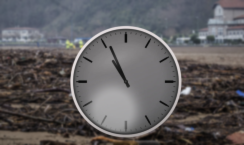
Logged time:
10,56
